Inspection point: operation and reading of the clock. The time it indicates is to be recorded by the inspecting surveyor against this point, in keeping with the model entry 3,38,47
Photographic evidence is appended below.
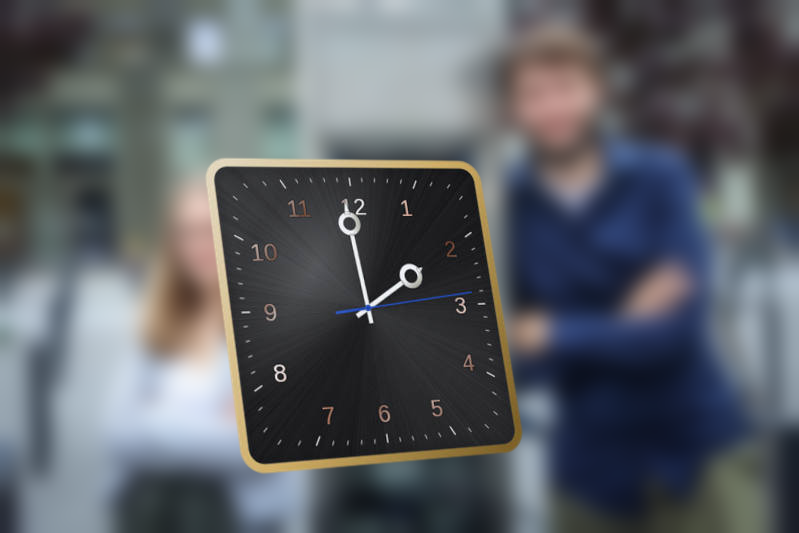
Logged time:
1,59,14
